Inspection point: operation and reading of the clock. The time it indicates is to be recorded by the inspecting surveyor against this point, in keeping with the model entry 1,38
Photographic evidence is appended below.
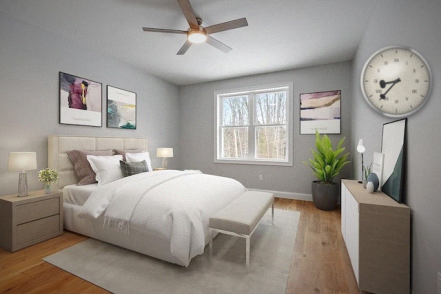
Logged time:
8,37
